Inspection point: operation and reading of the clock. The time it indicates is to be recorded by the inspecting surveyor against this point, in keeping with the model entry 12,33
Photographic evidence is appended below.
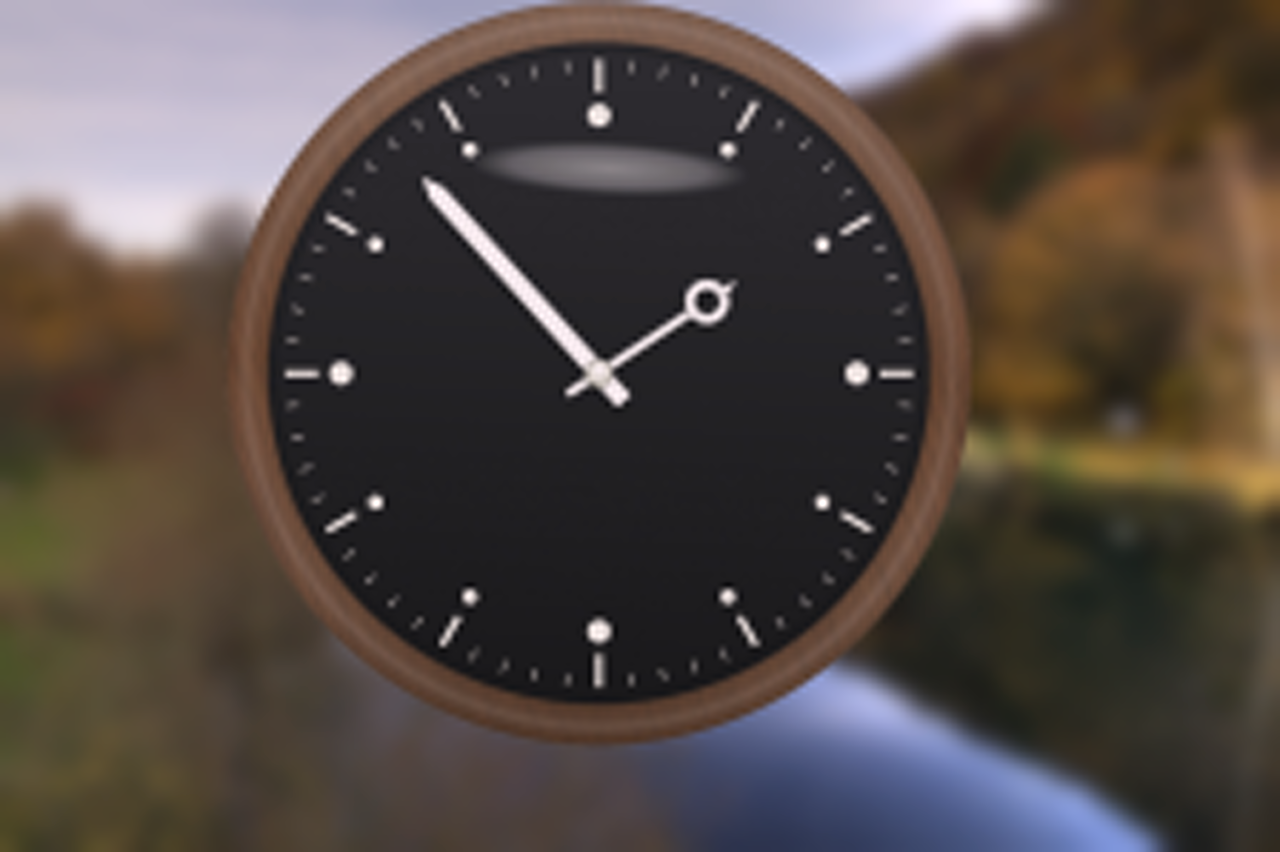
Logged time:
1,53
